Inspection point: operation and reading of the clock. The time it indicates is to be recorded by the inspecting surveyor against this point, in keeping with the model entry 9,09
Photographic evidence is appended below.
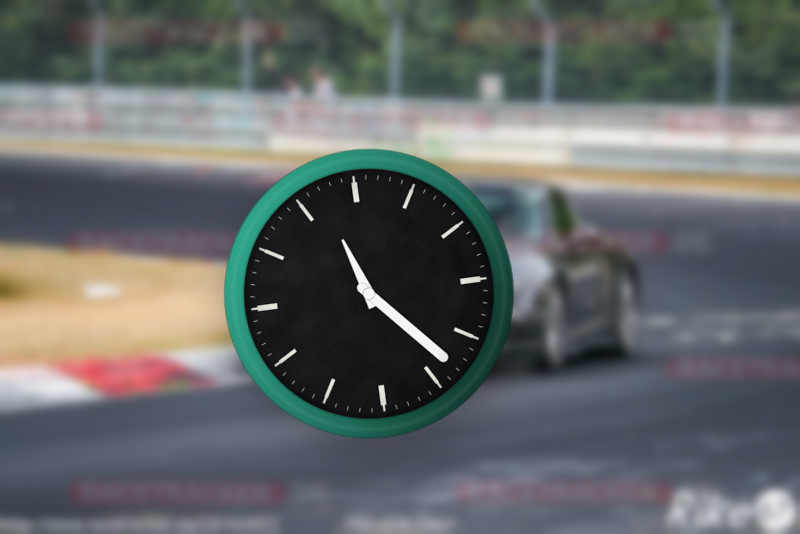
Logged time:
11,23
